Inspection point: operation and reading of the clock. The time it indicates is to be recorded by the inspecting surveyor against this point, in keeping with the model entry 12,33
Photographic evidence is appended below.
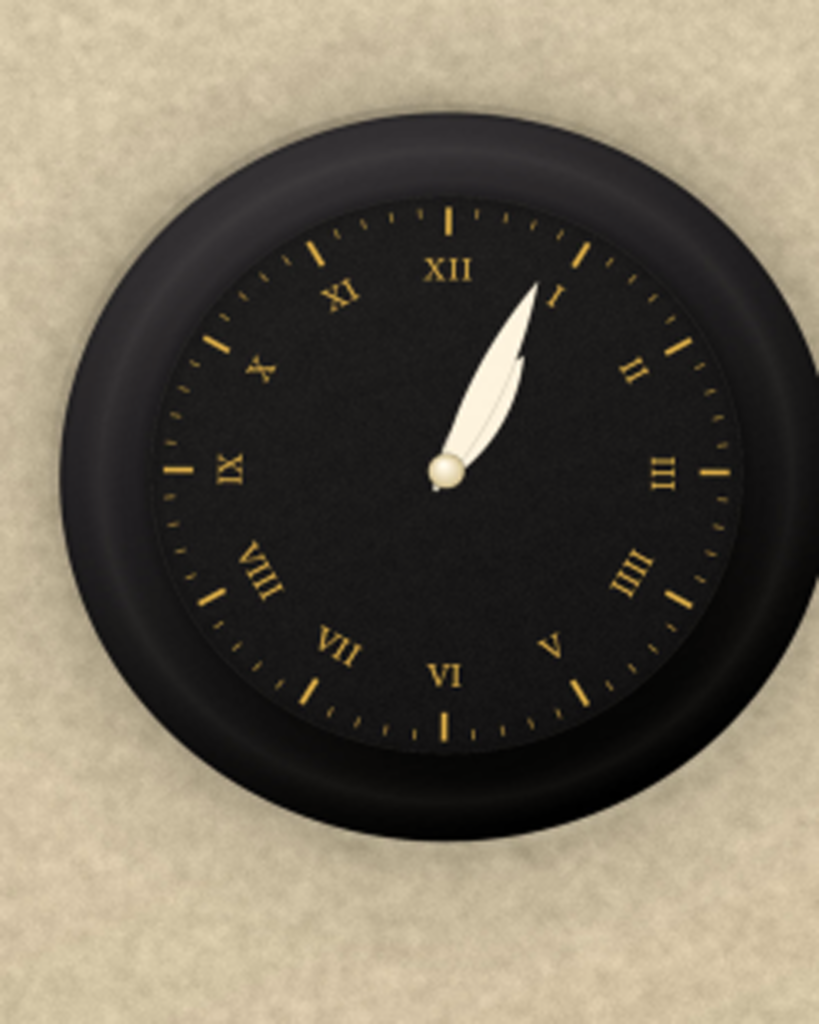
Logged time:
1,04
